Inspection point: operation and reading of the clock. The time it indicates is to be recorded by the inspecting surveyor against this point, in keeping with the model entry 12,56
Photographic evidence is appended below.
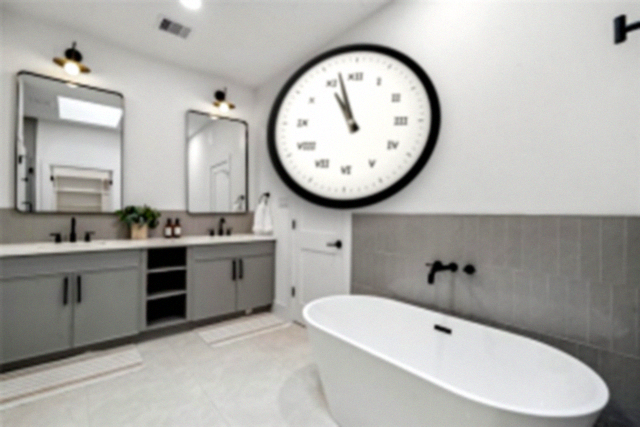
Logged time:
10,57
